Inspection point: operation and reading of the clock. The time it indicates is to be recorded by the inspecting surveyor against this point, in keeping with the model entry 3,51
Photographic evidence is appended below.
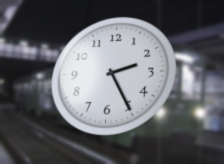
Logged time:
2,25
